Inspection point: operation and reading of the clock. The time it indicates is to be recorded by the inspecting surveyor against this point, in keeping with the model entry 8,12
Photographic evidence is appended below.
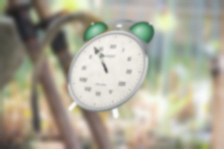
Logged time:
10,53
